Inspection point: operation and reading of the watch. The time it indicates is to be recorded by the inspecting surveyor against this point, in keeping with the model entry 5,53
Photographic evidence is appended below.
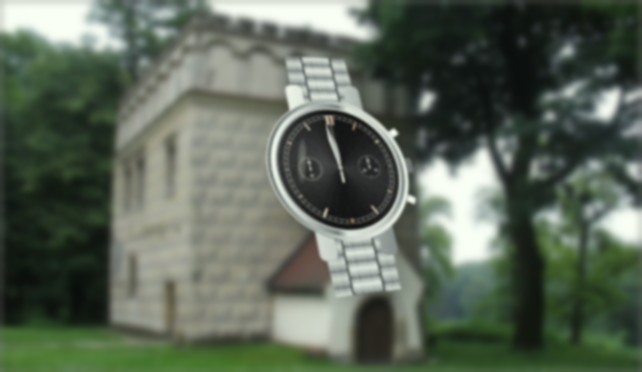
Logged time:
11,59
